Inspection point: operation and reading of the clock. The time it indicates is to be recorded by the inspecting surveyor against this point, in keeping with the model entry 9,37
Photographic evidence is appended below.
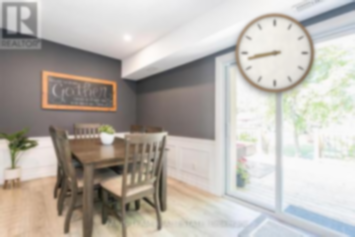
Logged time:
8,43
